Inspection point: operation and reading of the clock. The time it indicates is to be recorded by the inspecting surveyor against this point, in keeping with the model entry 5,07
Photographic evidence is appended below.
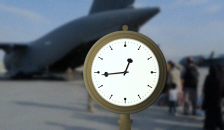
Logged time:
12,44
